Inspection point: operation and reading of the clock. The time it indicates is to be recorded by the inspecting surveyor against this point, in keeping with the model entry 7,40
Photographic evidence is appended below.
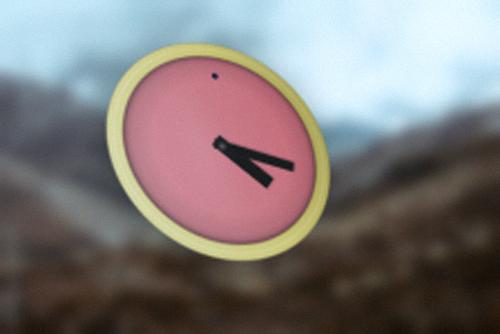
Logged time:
4,17
